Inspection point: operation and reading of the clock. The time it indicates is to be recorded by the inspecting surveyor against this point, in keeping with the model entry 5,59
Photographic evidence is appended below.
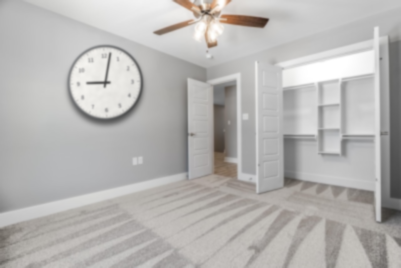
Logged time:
9,02
